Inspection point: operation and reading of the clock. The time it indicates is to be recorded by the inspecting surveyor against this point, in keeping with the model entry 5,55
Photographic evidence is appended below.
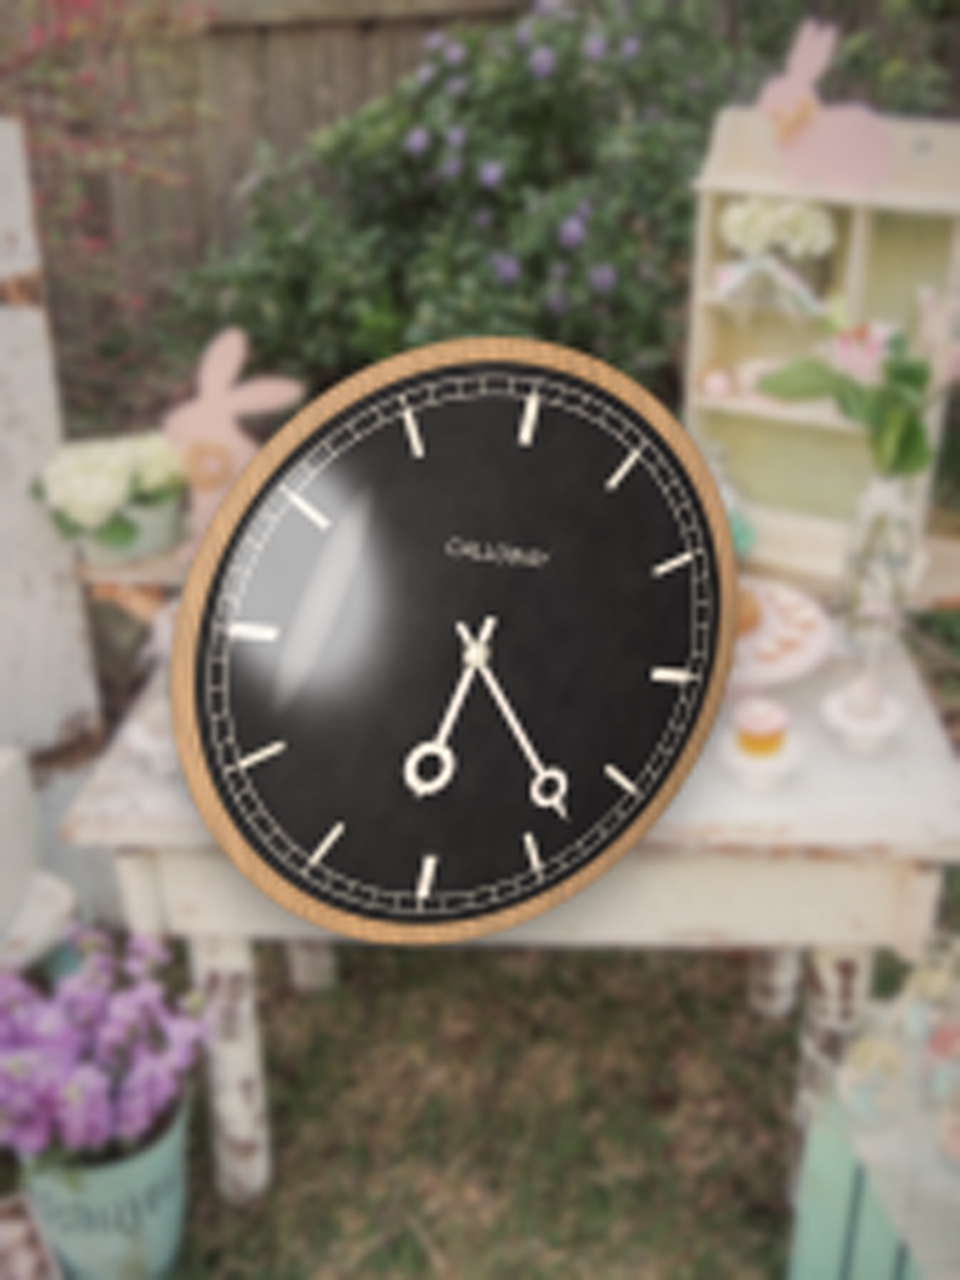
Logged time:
6,23
